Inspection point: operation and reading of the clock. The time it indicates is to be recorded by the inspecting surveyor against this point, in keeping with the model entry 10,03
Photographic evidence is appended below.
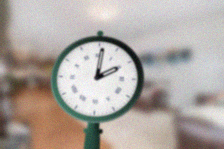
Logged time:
2,01
